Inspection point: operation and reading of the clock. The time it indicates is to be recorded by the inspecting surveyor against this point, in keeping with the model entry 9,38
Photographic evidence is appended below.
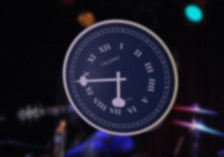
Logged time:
6,48
